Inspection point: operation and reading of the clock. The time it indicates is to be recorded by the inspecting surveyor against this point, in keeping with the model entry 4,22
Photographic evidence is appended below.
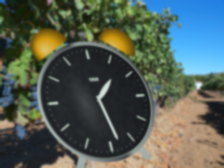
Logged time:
1,28
